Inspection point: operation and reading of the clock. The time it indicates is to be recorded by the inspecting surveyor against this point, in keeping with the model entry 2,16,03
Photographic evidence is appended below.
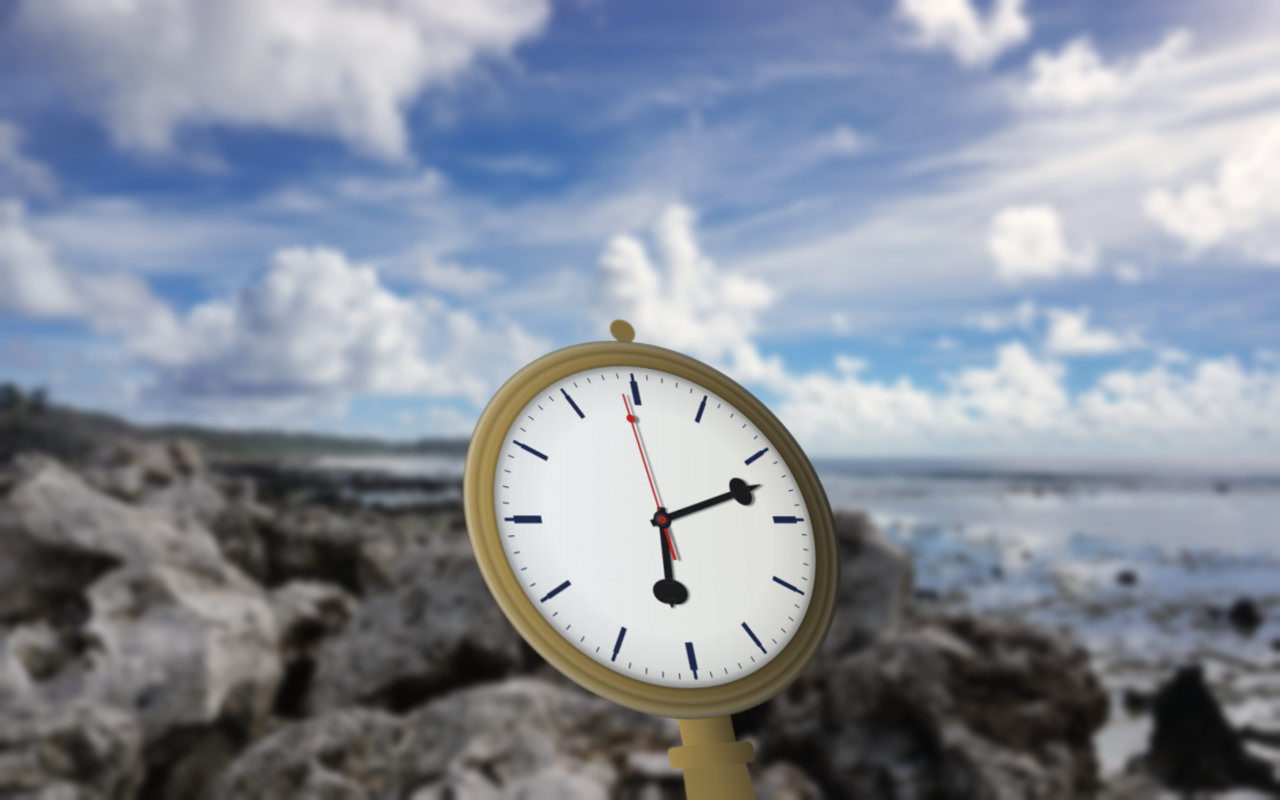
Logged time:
6,11,59
